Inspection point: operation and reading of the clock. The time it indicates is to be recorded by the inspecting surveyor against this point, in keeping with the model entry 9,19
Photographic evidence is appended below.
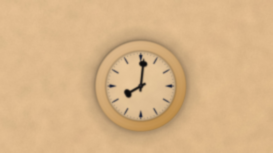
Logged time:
8,01
